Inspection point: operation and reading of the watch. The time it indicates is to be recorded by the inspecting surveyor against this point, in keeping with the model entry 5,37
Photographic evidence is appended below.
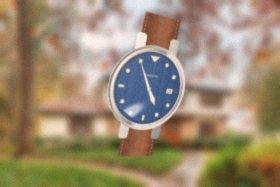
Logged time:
4,55
